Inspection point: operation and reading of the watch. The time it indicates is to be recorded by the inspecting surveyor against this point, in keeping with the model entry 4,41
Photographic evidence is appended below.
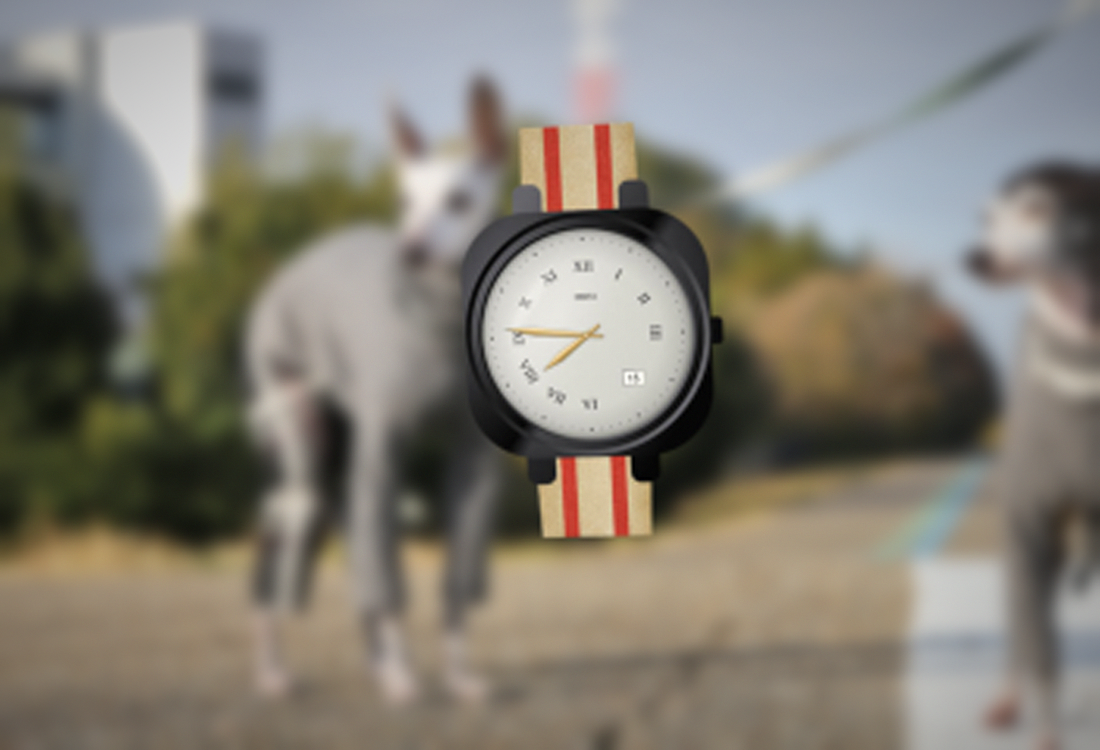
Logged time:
7,46
